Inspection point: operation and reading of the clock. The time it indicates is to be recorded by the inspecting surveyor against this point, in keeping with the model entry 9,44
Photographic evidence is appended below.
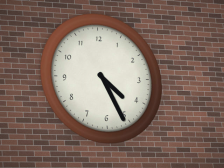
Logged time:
4,26
